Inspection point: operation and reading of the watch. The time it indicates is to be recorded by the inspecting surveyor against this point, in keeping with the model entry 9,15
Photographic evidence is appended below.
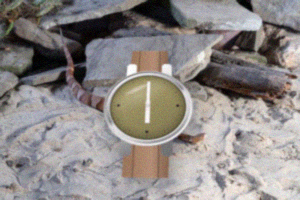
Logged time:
6,00
